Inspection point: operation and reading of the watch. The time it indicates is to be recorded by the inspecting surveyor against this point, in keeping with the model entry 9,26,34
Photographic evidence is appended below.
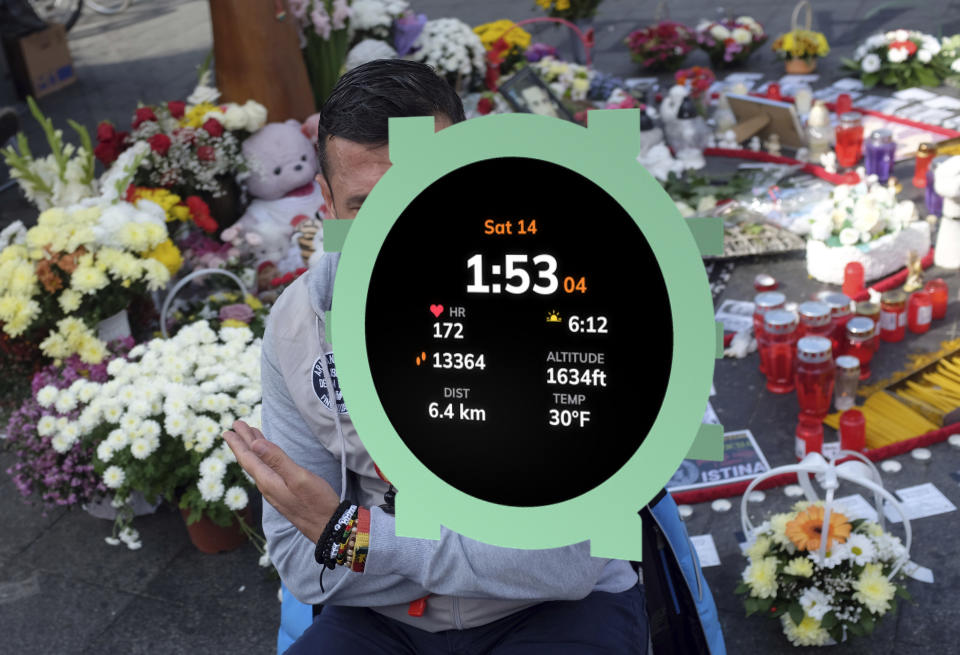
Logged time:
1,53,04
